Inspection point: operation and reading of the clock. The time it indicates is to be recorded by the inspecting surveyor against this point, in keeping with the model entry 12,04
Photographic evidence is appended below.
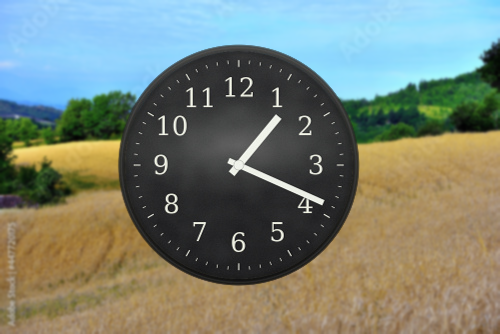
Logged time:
1,19
